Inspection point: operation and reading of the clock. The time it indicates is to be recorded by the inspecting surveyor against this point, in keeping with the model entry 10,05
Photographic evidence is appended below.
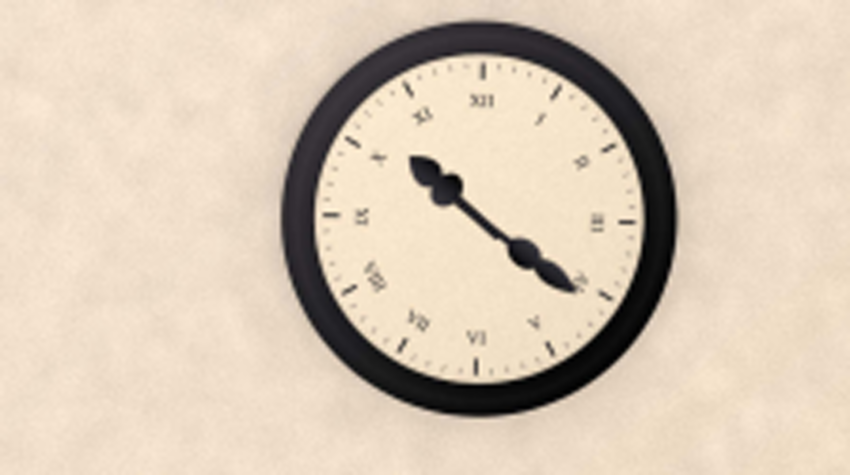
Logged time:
10,21
